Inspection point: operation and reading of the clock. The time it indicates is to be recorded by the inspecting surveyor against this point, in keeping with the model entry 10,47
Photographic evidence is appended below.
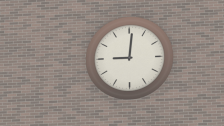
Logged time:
9,01
